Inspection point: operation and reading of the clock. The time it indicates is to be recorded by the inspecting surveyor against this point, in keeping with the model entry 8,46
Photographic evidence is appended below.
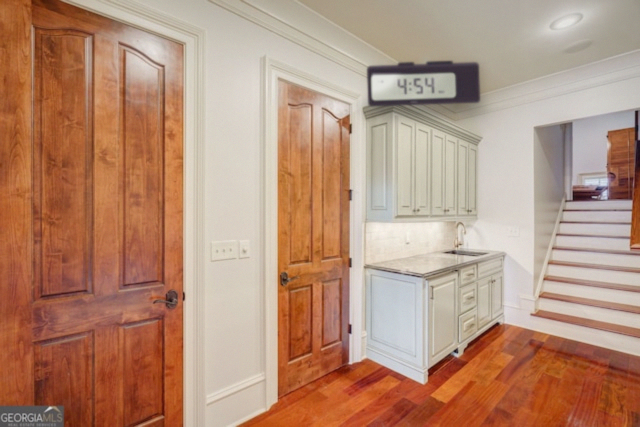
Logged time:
4,54
